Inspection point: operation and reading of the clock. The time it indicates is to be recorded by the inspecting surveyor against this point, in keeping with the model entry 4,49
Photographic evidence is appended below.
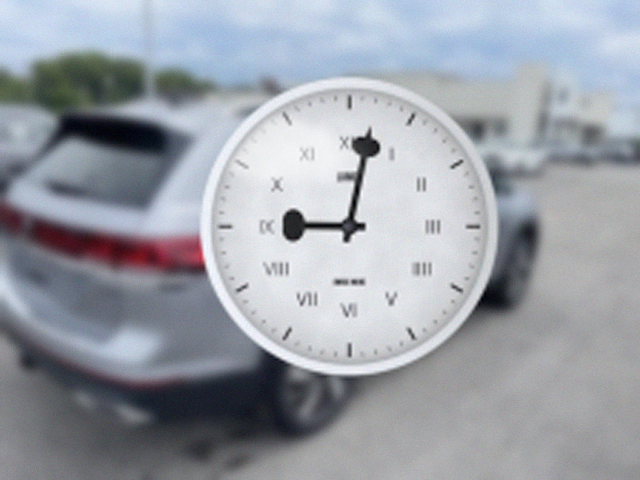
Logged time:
9,02
